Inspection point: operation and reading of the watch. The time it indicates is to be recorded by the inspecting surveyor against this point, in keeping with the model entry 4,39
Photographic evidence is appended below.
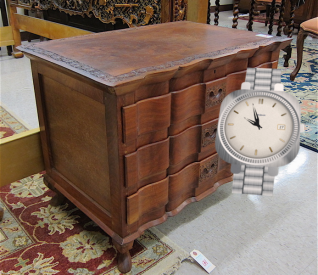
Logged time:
9,57
